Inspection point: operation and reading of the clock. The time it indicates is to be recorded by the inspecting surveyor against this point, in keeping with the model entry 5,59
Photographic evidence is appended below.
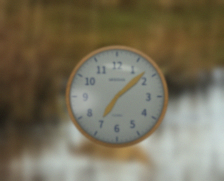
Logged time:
7,08
